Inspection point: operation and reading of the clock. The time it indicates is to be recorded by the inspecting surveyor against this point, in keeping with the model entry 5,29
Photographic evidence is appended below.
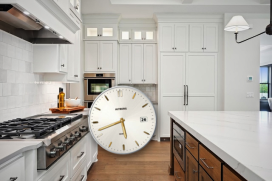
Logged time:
5,42
